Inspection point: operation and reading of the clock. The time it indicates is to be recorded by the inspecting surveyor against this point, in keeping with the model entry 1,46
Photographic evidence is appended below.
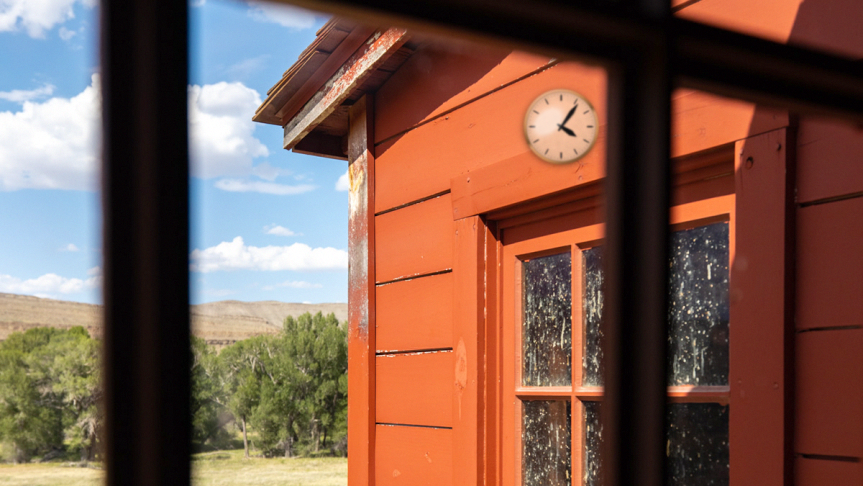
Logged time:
4,06
